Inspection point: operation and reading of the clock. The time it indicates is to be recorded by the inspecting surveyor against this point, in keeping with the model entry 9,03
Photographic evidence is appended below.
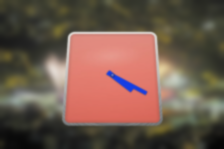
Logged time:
4,20
